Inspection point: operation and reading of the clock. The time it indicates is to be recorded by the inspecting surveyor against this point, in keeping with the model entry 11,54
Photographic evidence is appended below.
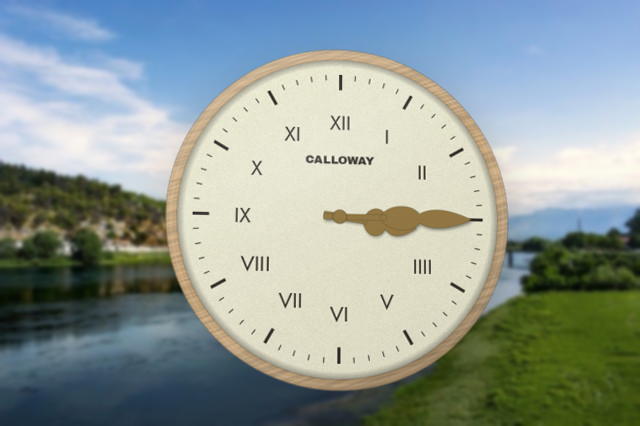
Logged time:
3,15
